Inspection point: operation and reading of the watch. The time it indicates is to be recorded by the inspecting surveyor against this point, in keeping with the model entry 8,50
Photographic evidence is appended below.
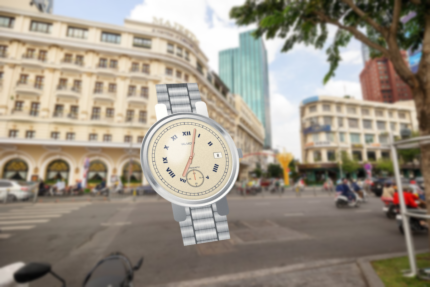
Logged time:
7,03
